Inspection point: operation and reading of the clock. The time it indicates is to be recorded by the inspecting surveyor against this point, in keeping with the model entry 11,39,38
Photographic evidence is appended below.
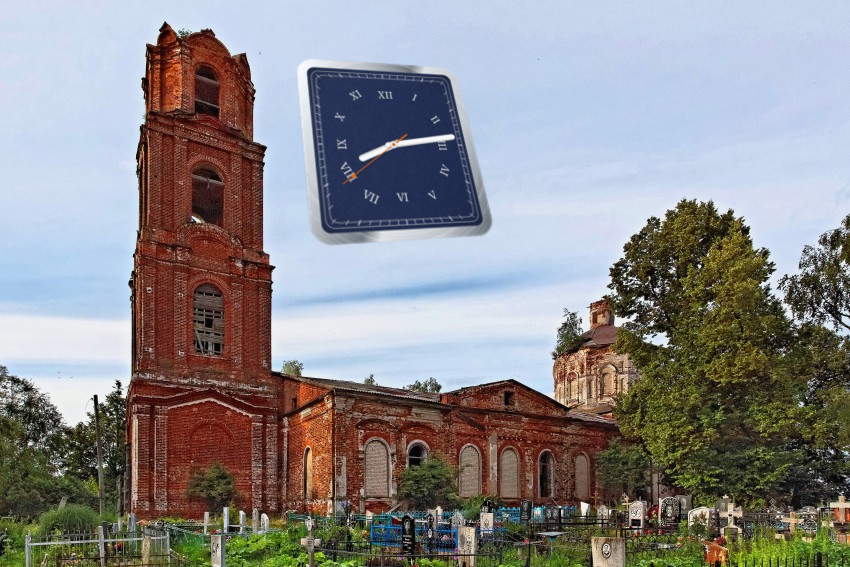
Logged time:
8,13,39
